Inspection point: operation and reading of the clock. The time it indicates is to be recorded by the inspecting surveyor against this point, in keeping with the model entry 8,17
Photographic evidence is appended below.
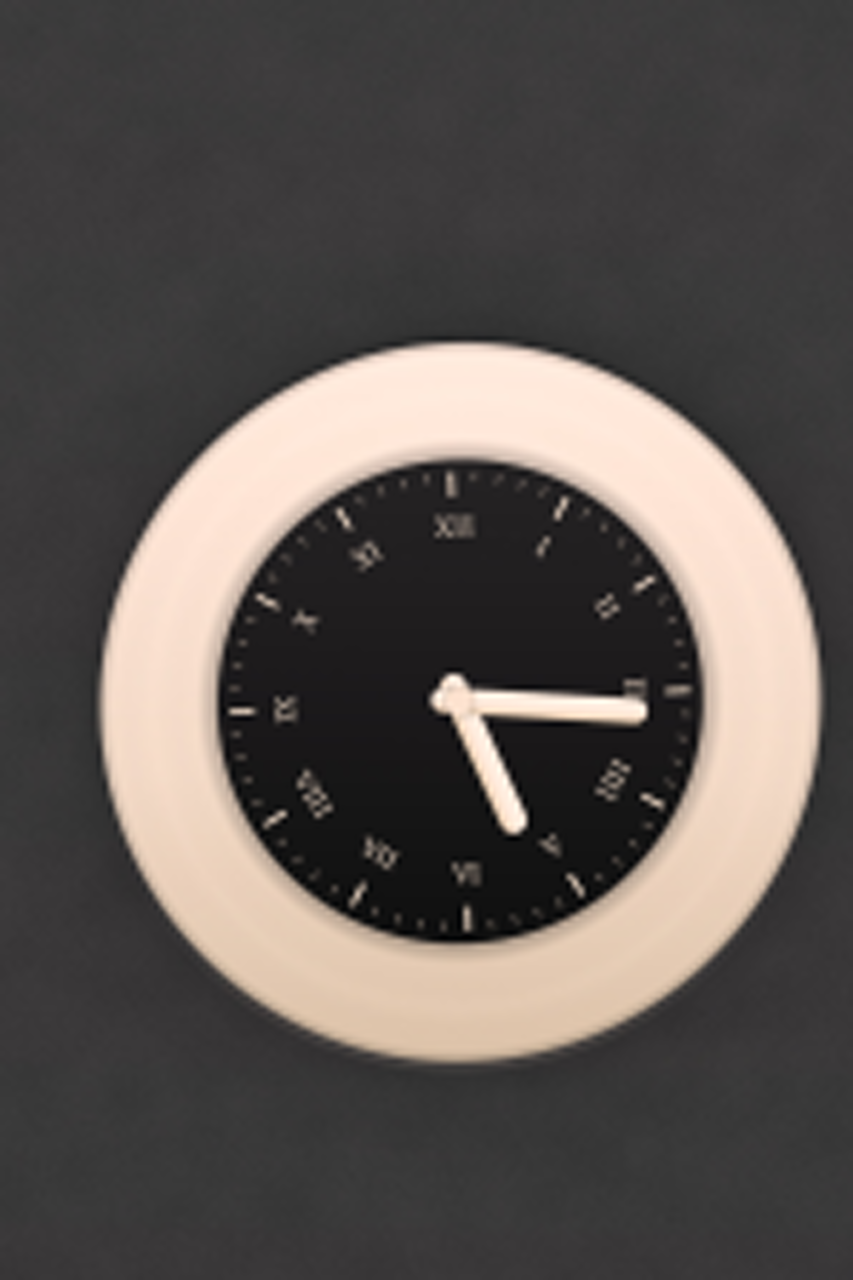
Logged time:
5,16
